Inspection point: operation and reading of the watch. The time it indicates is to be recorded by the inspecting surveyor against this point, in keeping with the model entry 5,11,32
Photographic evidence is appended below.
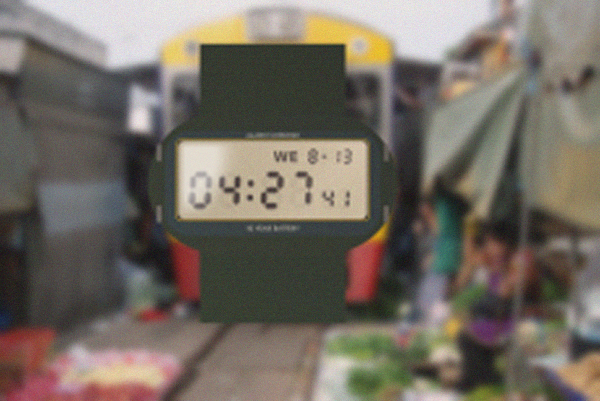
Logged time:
4,27,41
